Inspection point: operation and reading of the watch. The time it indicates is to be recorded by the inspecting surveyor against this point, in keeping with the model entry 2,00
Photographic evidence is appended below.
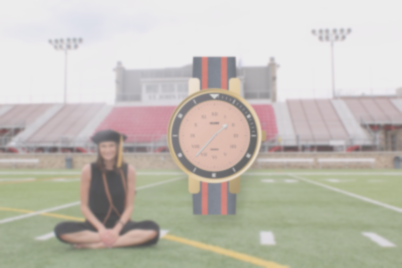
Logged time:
1,37
